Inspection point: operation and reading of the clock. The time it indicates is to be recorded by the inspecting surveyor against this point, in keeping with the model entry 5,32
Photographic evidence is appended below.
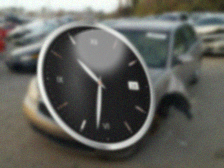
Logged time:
10,32
